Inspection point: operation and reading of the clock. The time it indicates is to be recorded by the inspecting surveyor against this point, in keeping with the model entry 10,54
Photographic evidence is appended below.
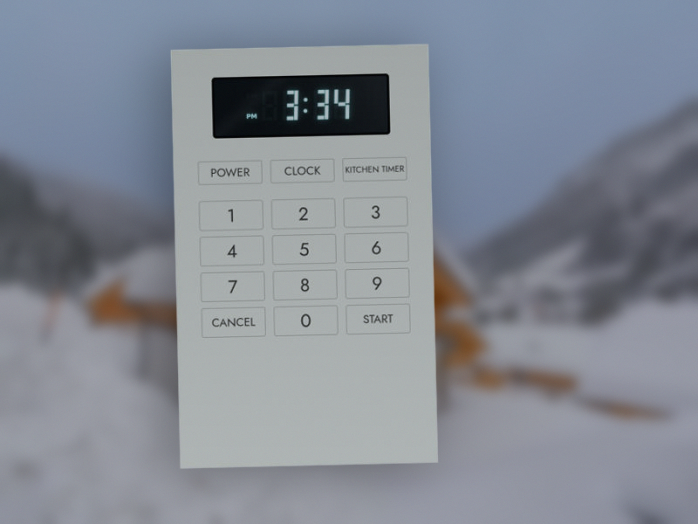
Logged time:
3,34
